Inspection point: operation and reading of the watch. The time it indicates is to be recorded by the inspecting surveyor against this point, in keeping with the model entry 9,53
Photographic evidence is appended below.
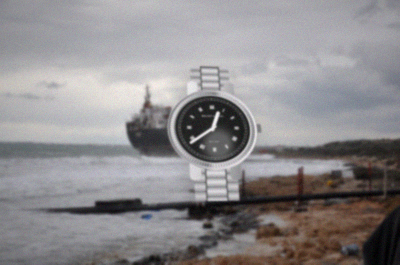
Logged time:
12,39
